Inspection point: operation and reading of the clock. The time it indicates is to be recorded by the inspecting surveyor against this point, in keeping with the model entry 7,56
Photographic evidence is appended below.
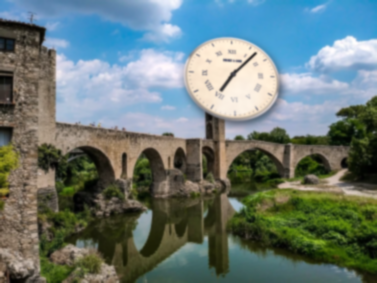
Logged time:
7,07
